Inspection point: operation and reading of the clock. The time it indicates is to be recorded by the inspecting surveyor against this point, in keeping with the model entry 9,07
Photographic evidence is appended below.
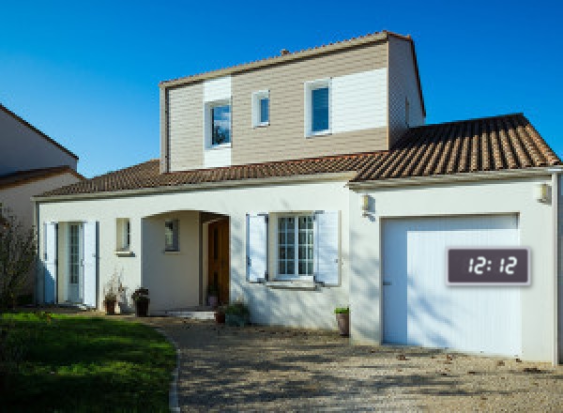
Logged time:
12,12
